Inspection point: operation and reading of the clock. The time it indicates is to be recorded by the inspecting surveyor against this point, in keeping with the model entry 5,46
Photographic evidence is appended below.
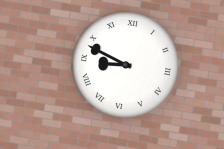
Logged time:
8,48
